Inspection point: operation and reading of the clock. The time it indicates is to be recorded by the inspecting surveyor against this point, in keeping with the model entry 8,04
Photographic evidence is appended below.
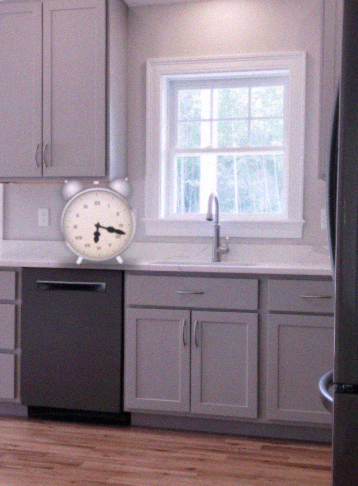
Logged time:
6,18
